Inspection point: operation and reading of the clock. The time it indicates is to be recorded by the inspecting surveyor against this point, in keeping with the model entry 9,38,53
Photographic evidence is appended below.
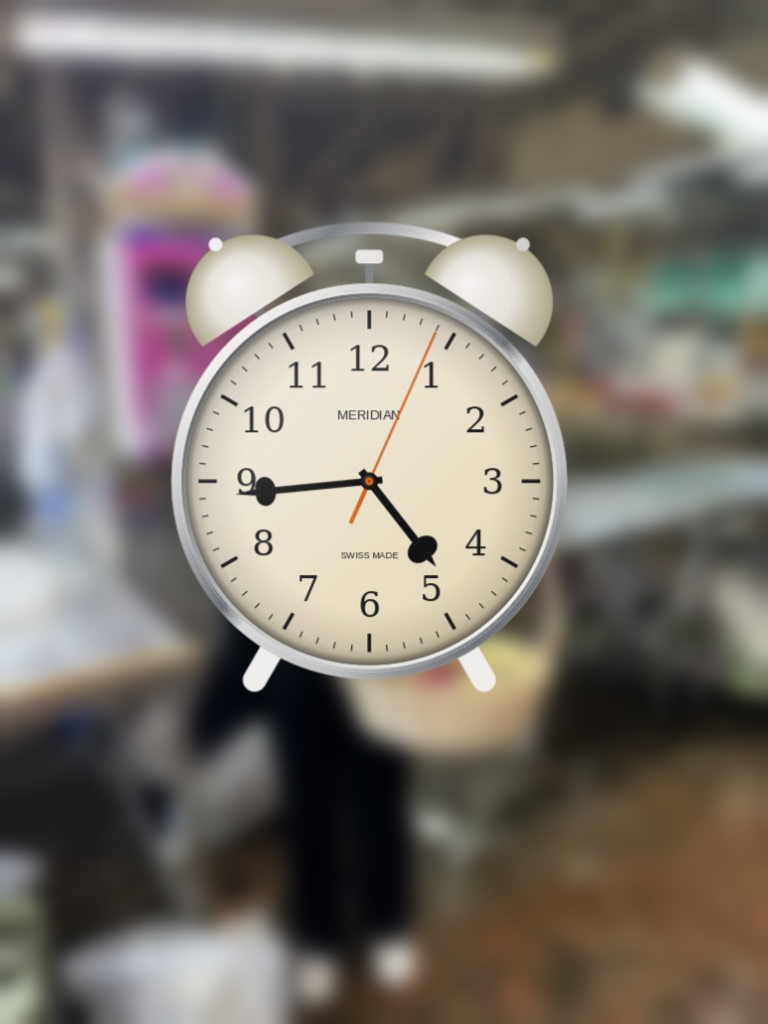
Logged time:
4,44,04
